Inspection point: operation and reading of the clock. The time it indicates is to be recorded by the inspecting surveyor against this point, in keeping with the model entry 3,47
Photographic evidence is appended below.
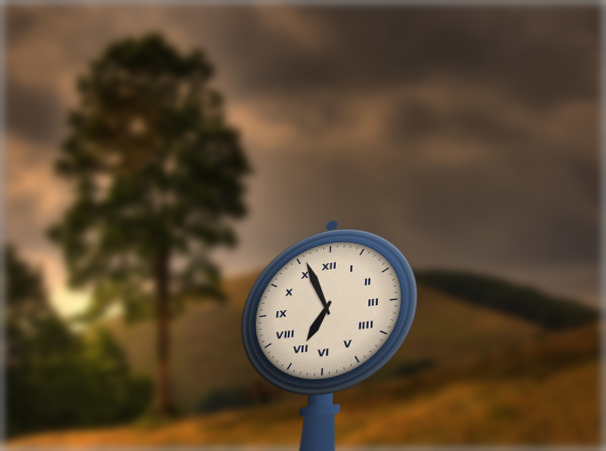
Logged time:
6,56
